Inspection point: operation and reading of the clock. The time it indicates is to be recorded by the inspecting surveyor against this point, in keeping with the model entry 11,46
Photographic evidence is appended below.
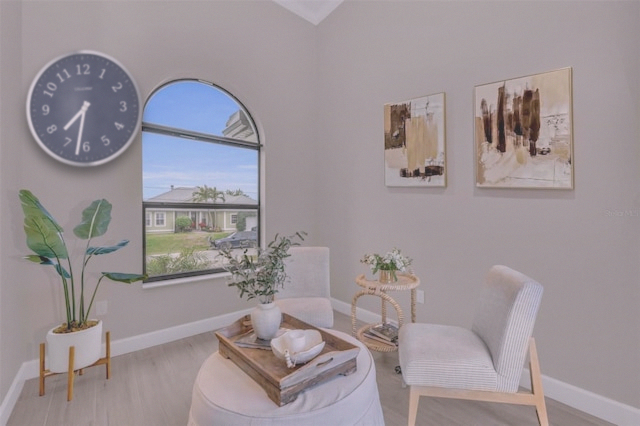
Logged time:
7,32
